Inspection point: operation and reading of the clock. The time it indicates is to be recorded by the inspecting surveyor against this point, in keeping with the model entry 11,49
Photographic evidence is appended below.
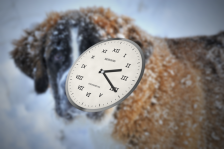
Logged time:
2,20
